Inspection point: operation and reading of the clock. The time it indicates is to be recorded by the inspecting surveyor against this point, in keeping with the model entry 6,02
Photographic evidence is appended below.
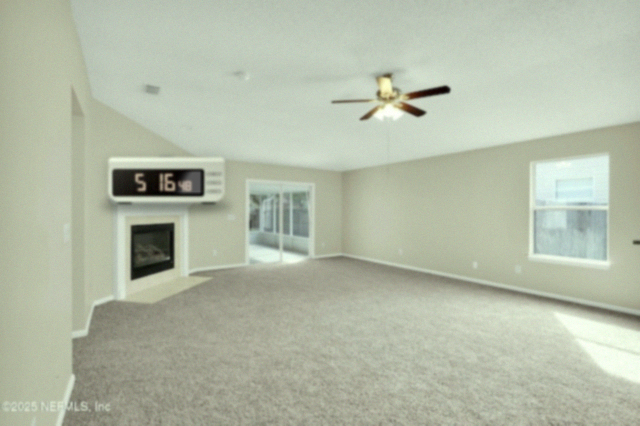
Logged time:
5,16
